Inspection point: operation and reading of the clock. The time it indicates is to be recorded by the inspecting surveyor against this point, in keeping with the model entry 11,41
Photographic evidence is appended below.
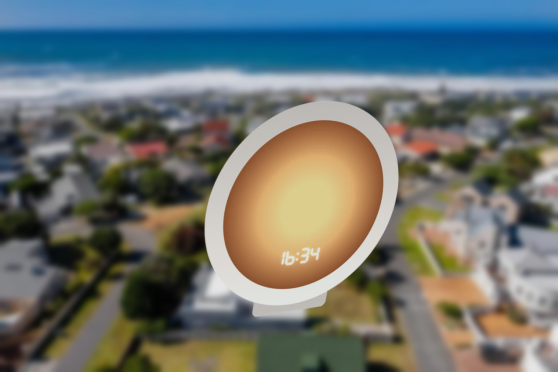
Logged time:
16,34
